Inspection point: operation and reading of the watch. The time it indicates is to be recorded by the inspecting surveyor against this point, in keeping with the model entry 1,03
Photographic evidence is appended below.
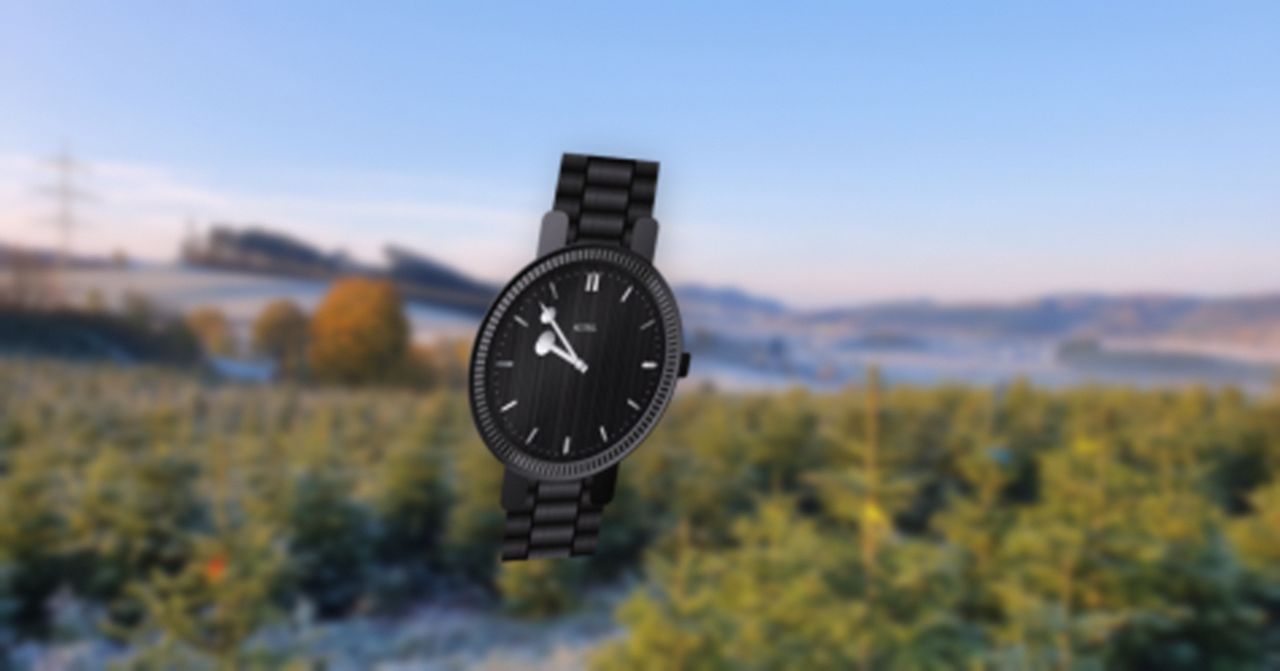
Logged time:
9,53
